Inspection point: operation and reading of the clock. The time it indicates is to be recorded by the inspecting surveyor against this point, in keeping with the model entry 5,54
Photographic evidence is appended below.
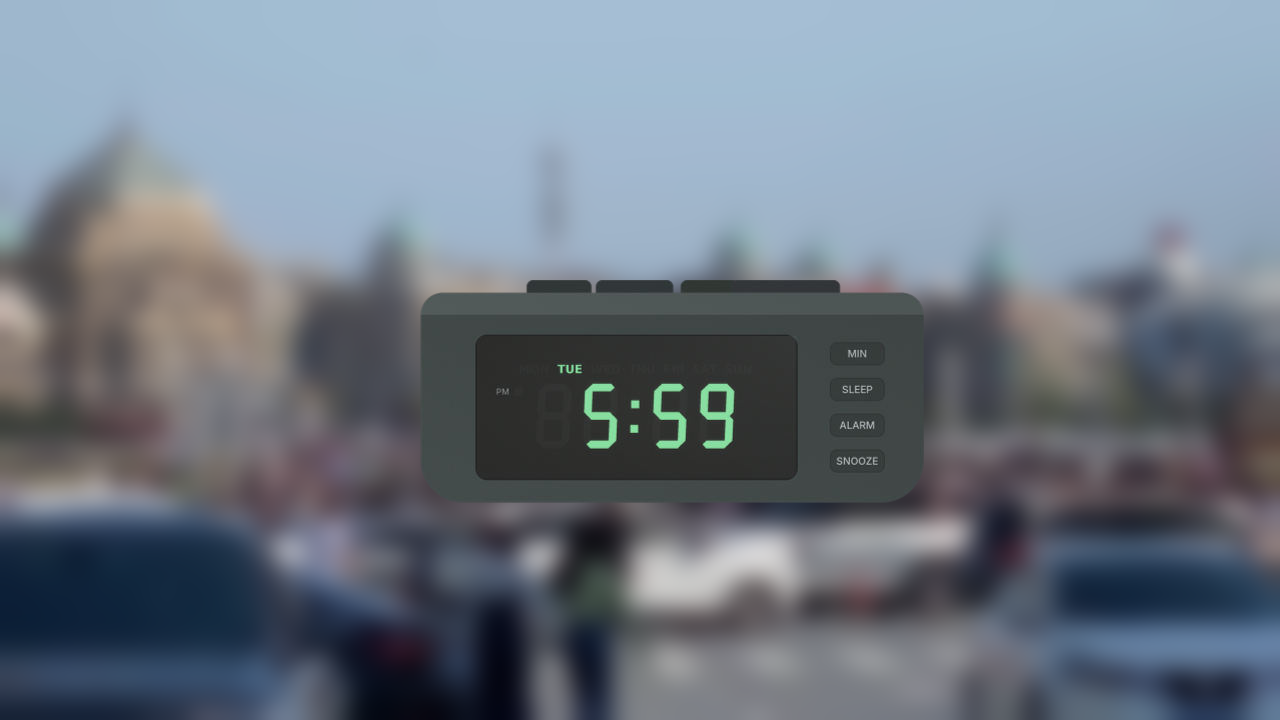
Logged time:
5,59
